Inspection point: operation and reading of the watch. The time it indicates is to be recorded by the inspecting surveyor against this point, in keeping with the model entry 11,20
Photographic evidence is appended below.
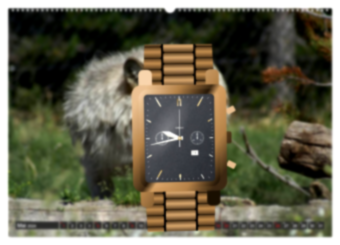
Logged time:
9,43
